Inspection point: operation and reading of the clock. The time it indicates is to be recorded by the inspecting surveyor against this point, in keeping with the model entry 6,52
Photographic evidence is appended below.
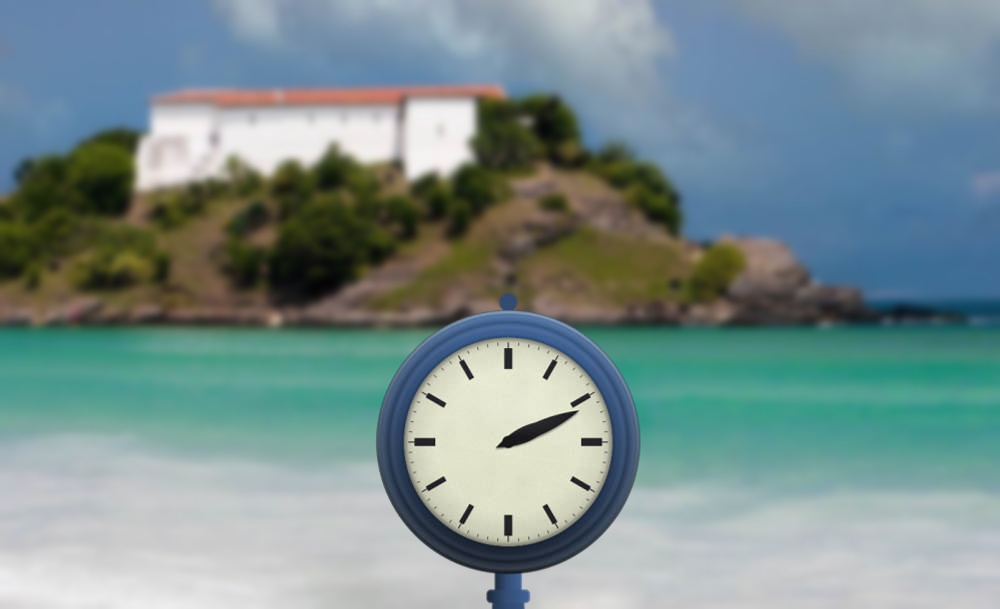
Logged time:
2,11
